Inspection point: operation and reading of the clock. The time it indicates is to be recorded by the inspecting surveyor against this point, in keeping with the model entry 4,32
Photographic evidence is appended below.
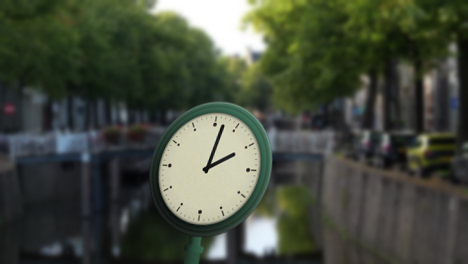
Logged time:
2,02
